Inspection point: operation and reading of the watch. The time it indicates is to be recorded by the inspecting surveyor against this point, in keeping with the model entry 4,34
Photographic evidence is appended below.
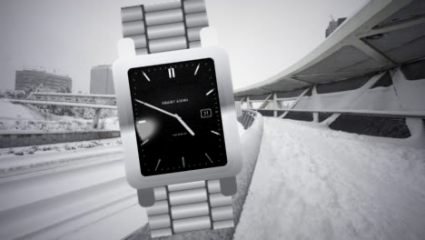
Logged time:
4,50
